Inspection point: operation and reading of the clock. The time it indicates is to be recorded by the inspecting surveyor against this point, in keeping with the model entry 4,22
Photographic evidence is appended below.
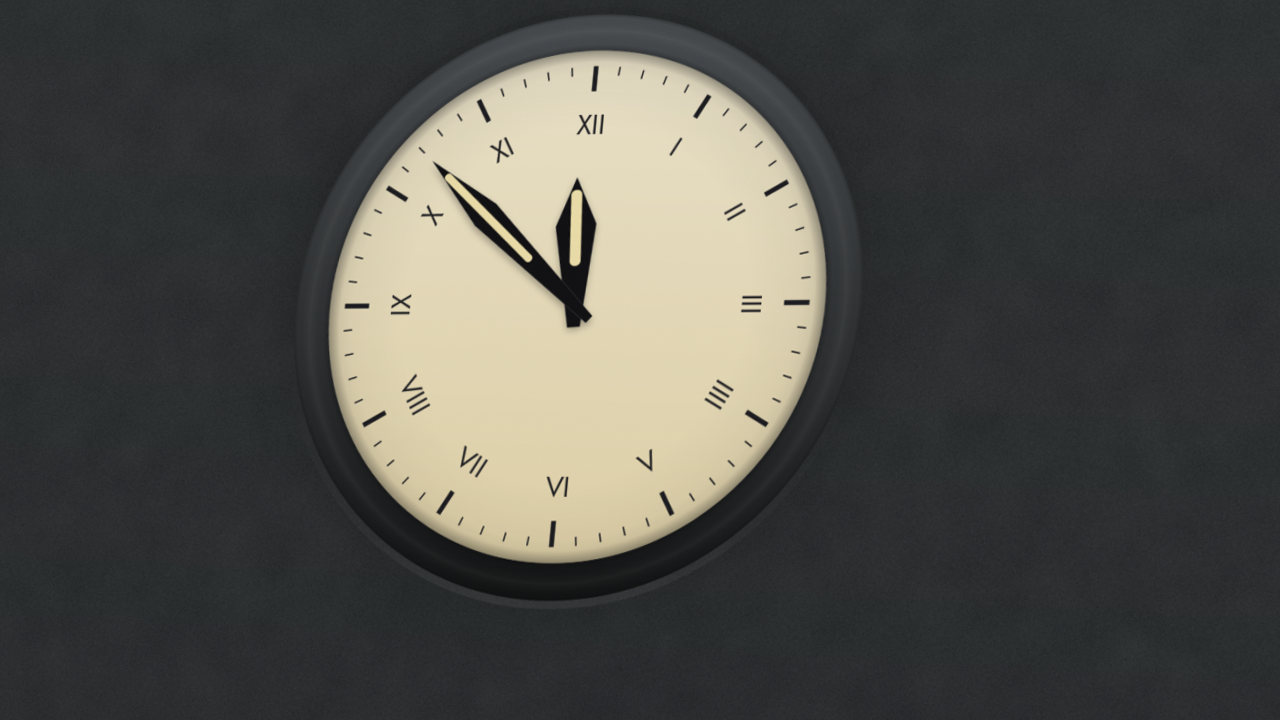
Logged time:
11,52
